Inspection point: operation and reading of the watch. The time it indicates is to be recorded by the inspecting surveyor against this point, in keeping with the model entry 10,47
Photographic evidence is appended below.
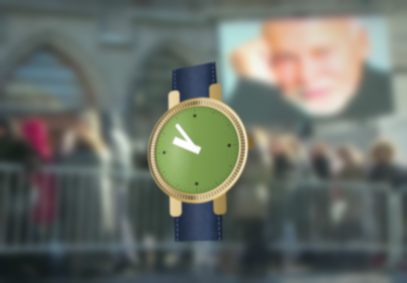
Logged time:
9,54
